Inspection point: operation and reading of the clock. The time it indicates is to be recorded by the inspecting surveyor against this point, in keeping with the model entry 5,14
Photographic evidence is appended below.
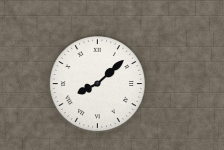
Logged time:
8,08
